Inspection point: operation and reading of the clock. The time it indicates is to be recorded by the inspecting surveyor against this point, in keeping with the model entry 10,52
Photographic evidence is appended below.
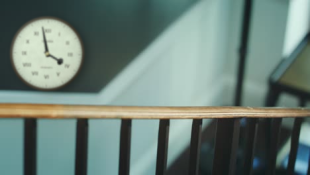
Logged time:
3,58
